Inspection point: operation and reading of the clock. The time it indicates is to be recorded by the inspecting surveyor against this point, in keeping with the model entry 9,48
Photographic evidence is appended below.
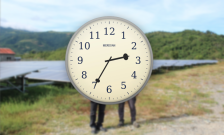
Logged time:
2,35
